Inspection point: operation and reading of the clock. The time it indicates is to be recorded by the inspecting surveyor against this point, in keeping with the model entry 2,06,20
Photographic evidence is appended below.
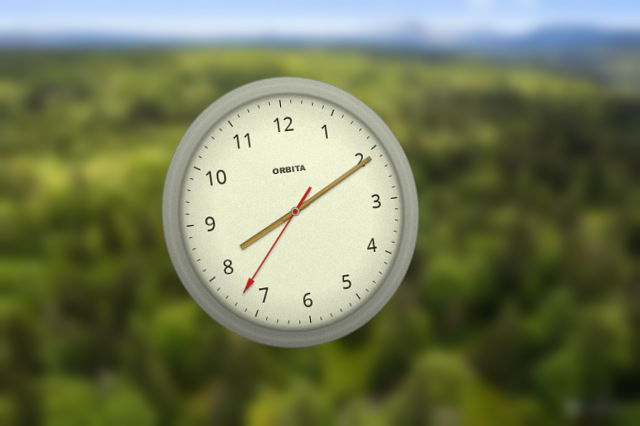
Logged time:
8,10,37
